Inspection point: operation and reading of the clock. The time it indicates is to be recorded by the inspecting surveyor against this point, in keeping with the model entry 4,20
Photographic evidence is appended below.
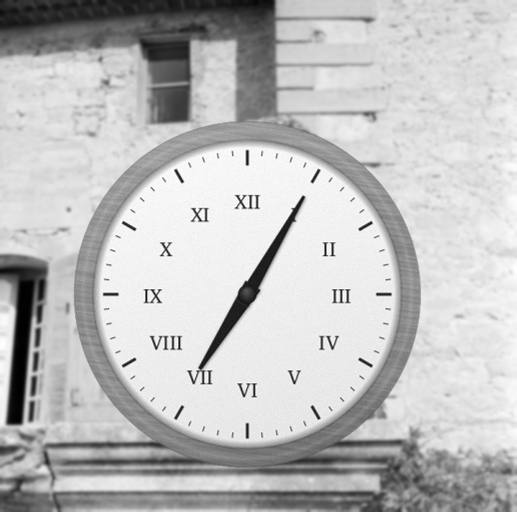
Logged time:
7,05
